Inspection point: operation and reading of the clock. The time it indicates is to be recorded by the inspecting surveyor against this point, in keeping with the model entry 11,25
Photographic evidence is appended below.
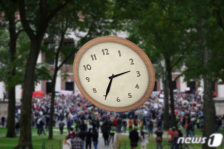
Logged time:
2,35
